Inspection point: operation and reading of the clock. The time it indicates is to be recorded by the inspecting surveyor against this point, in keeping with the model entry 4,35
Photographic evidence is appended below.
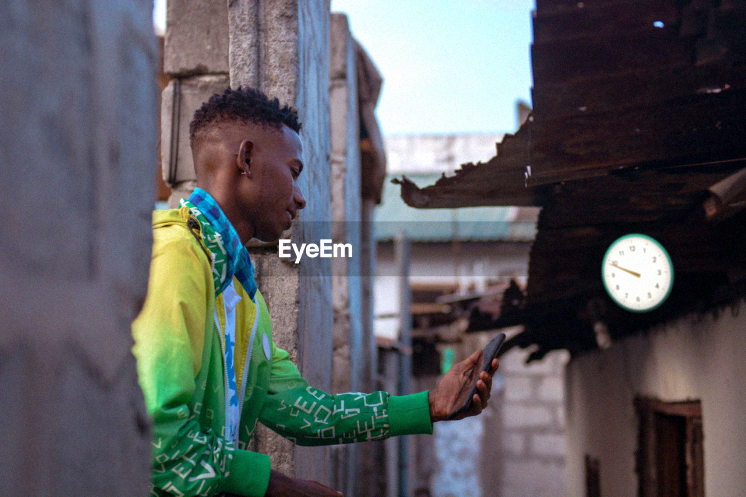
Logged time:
9,49
